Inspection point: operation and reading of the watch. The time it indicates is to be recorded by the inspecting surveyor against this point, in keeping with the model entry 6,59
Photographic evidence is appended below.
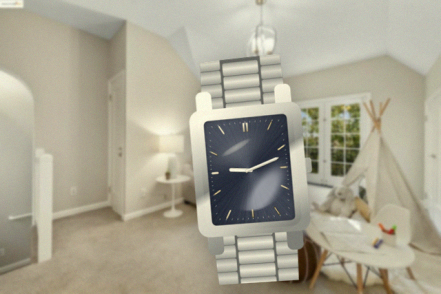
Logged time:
9,12
